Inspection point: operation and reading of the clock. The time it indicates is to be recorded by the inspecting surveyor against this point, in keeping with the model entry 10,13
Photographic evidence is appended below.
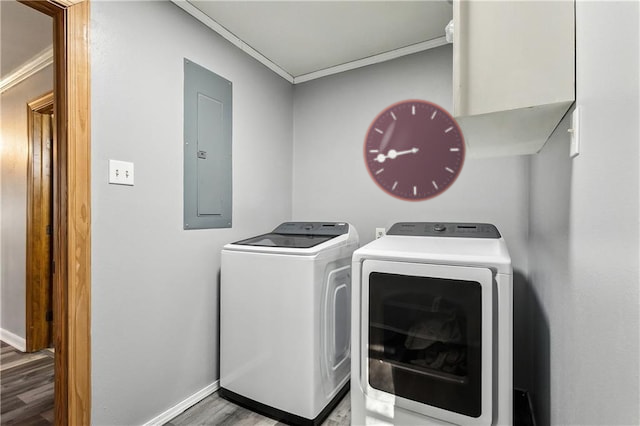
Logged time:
8,43
